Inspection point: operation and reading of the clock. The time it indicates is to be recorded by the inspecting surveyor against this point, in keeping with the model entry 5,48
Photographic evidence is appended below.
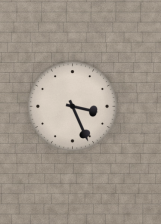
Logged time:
3,26
